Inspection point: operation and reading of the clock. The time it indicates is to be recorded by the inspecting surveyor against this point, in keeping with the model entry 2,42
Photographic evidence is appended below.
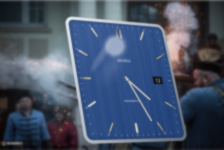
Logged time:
4,26
